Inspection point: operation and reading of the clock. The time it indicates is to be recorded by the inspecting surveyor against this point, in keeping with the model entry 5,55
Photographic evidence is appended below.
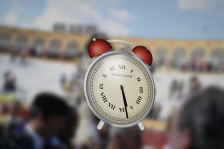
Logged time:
5,28
